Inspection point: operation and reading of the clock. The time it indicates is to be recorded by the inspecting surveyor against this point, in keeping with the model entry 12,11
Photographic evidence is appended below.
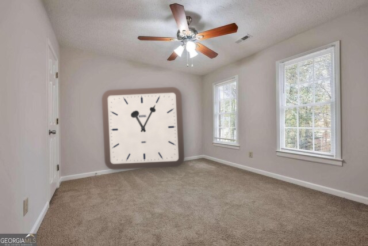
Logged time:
11,05
